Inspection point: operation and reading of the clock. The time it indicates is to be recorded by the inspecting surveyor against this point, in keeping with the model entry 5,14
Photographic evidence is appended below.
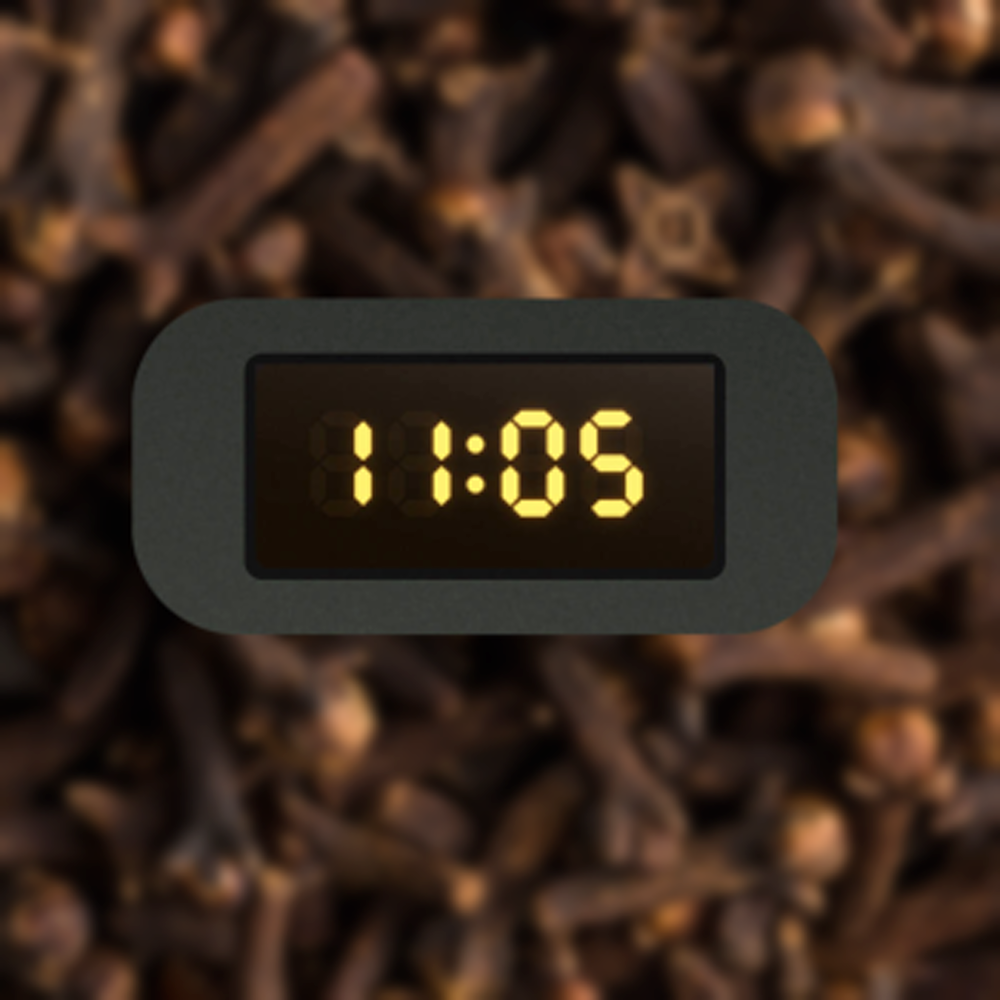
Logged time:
11,05
